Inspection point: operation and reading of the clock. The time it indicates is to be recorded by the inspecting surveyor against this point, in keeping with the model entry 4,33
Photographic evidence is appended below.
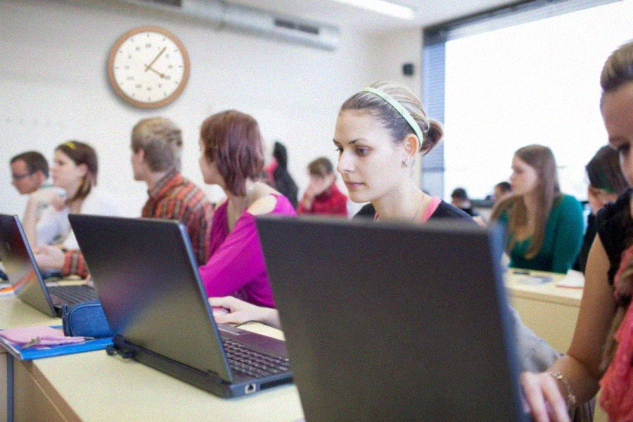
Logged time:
4,07
